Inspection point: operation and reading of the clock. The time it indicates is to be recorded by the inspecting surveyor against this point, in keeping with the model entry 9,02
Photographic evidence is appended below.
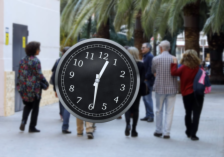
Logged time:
12,29
